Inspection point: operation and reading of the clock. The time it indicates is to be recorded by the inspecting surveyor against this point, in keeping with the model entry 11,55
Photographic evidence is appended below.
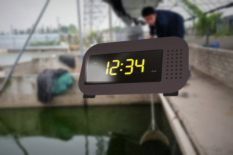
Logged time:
12,34
